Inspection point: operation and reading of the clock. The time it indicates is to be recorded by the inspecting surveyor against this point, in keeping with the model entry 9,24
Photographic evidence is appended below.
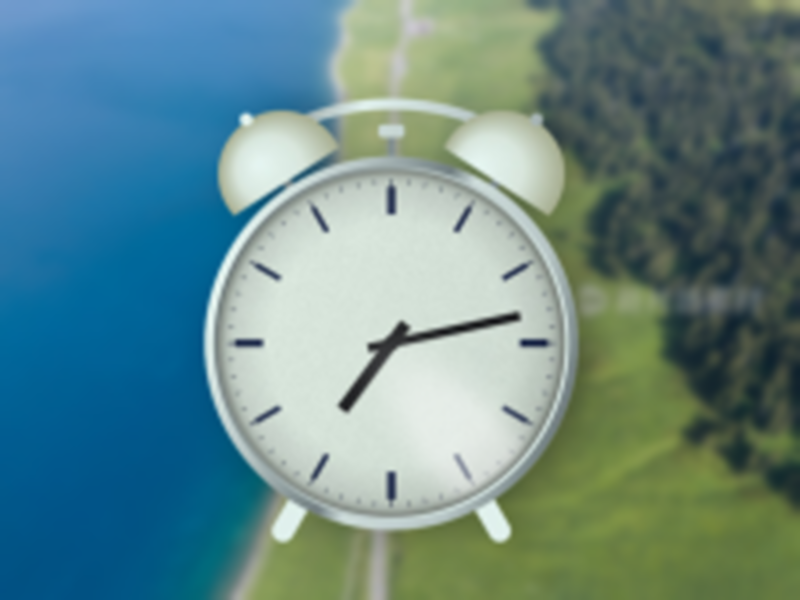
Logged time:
7,13
